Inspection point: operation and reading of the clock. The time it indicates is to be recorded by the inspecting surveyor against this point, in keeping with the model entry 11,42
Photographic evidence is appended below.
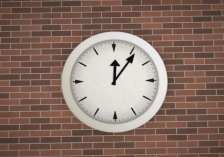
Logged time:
12,06
